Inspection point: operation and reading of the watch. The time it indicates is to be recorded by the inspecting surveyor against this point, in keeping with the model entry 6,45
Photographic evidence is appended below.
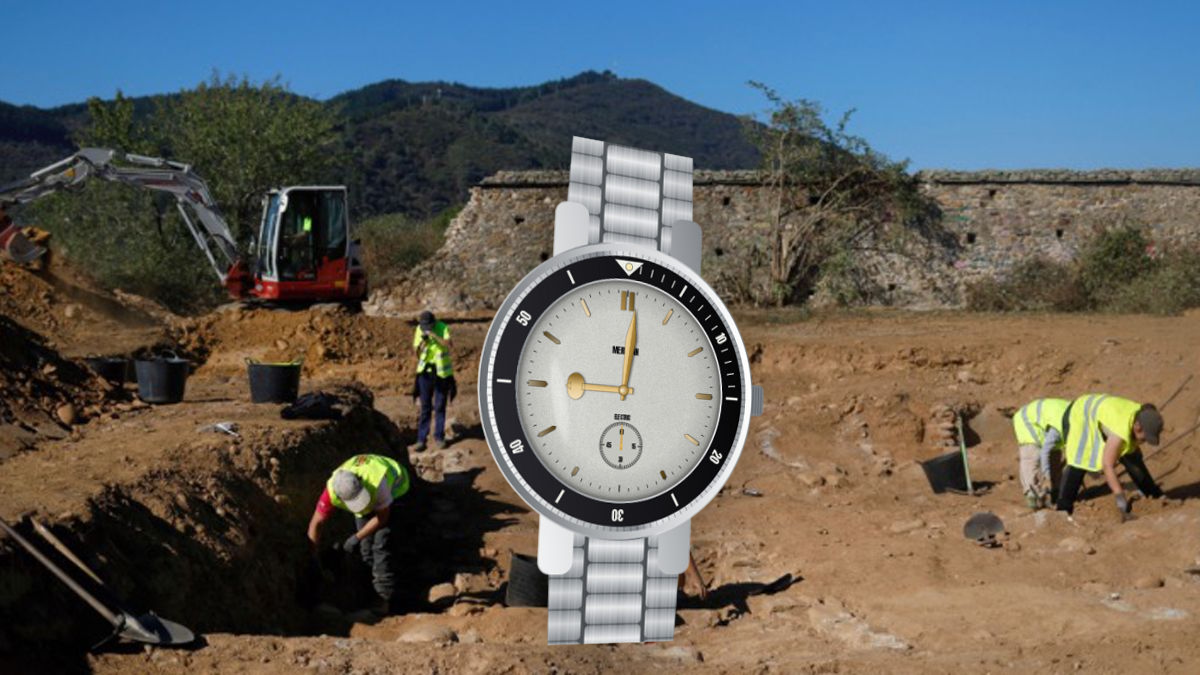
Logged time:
9,01
